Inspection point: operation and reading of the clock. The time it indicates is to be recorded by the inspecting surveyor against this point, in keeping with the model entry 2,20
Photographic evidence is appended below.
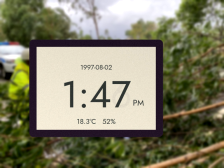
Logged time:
1,47
